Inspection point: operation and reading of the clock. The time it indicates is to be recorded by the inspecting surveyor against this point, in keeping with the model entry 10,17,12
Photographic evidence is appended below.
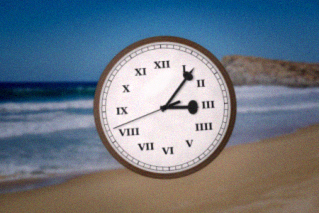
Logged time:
3,06,42
